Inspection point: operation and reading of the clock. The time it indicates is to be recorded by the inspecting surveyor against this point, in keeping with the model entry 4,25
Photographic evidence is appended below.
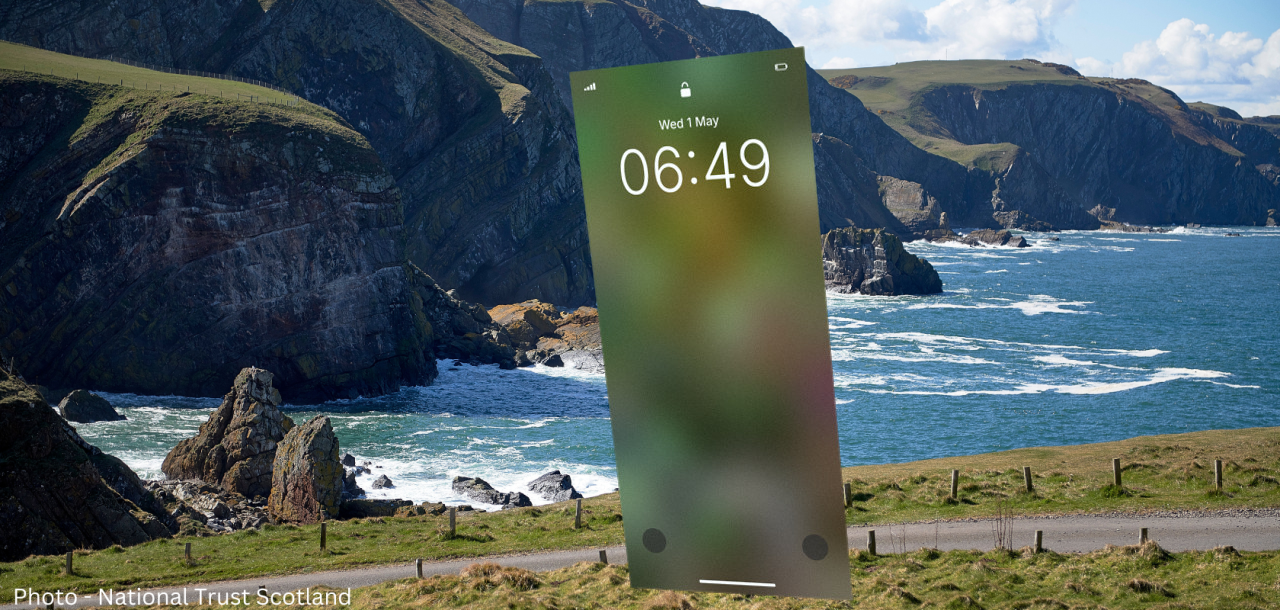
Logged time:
6,49
